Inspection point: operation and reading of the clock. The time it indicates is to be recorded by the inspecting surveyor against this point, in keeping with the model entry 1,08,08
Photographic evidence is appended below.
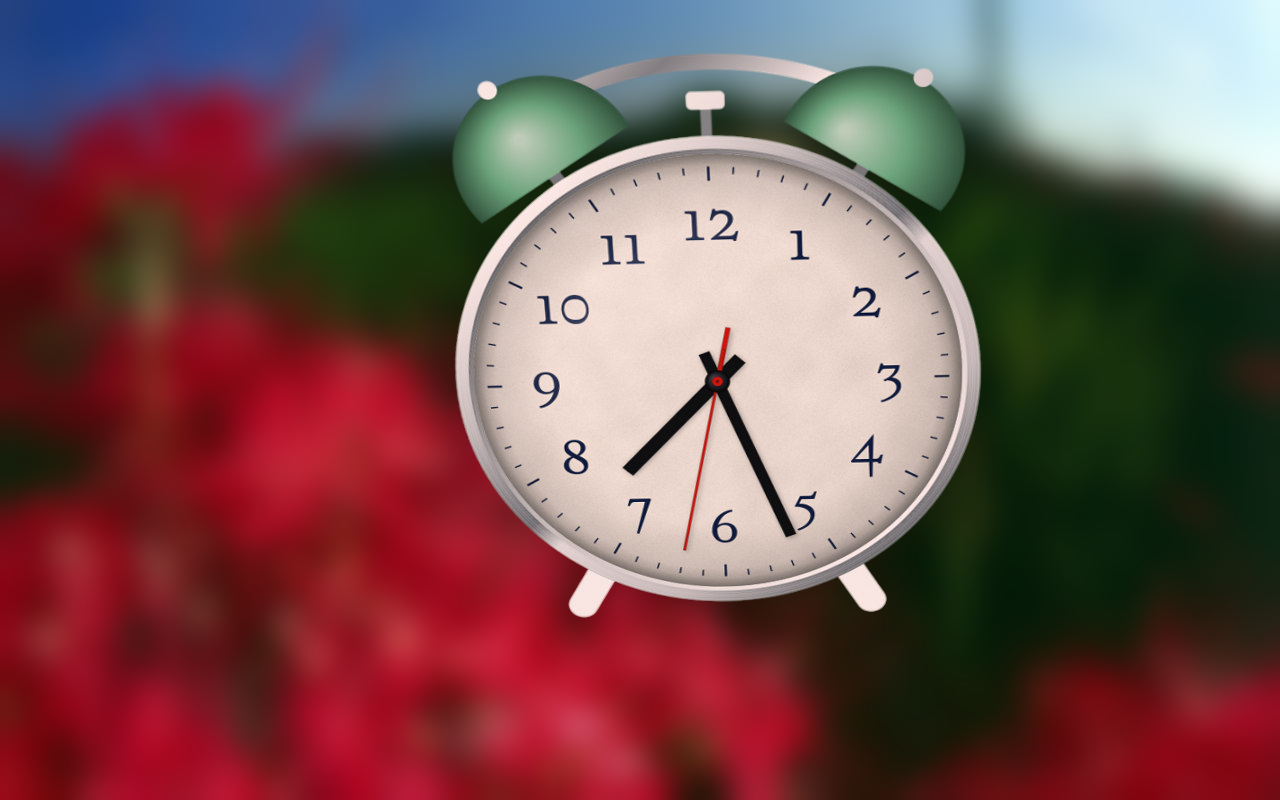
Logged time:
7,26,32
